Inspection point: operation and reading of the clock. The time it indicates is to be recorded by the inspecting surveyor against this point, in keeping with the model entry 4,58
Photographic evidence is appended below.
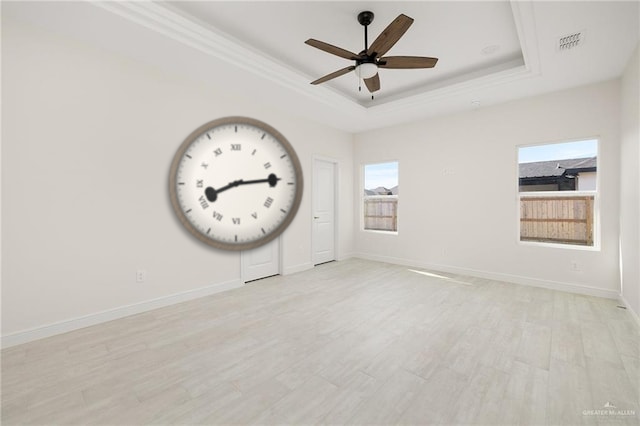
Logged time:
8,14
